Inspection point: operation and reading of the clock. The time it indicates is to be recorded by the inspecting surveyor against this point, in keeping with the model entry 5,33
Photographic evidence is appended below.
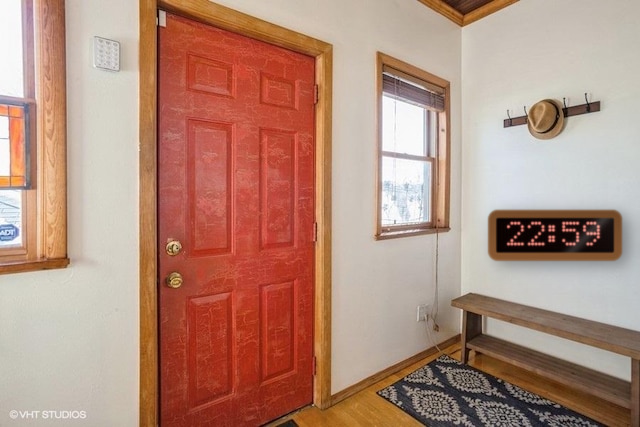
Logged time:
22,59
